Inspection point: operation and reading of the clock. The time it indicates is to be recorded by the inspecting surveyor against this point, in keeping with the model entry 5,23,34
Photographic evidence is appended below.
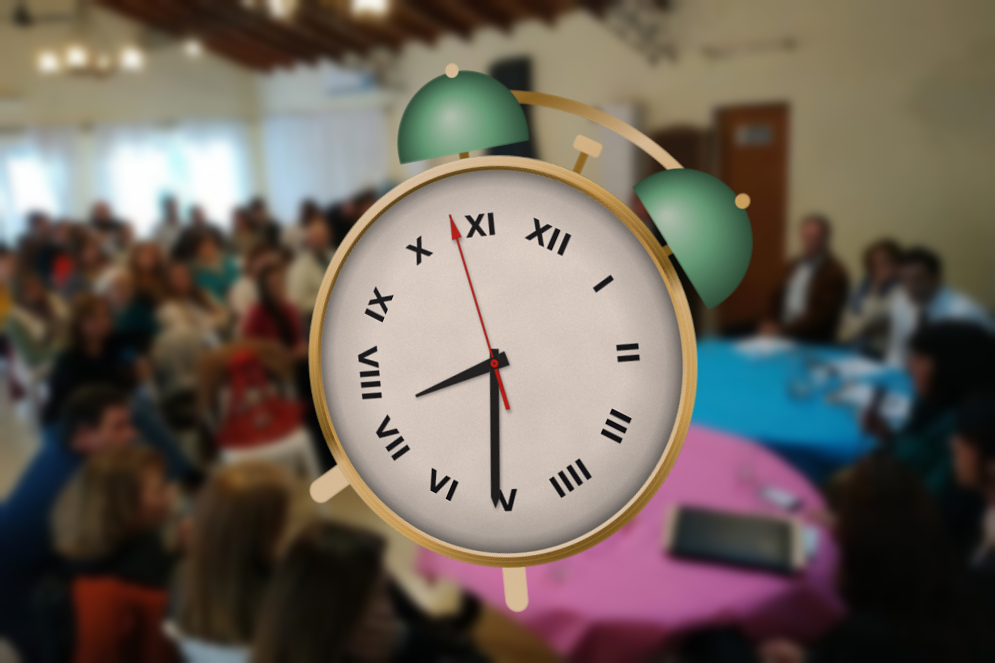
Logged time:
7,25,53
